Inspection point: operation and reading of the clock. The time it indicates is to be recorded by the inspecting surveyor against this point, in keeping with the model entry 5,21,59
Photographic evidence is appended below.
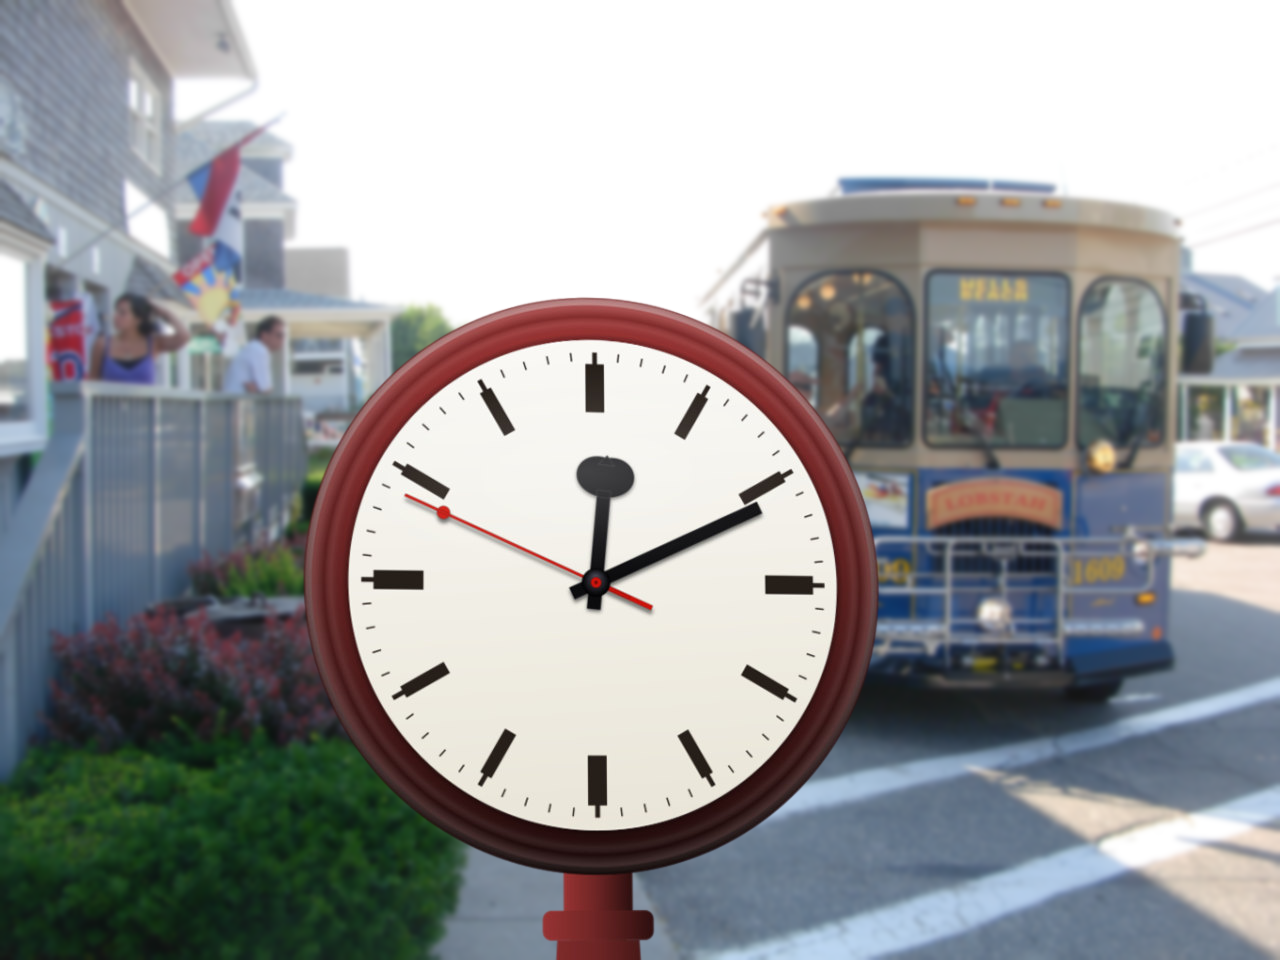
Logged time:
12,10,49
